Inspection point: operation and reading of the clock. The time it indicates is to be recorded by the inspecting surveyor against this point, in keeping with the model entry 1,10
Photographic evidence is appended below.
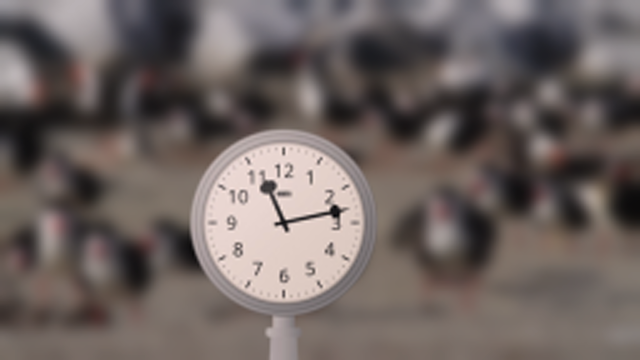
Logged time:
11,13
